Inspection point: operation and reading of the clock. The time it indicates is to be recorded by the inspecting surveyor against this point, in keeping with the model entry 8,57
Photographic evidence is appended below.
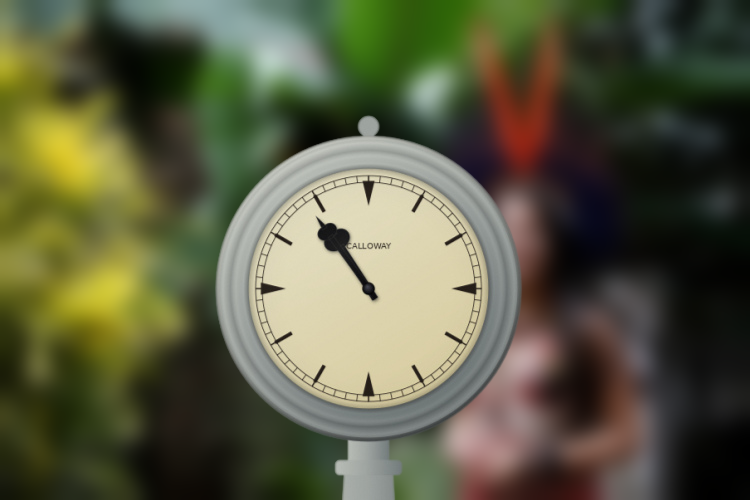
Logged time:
10,54
